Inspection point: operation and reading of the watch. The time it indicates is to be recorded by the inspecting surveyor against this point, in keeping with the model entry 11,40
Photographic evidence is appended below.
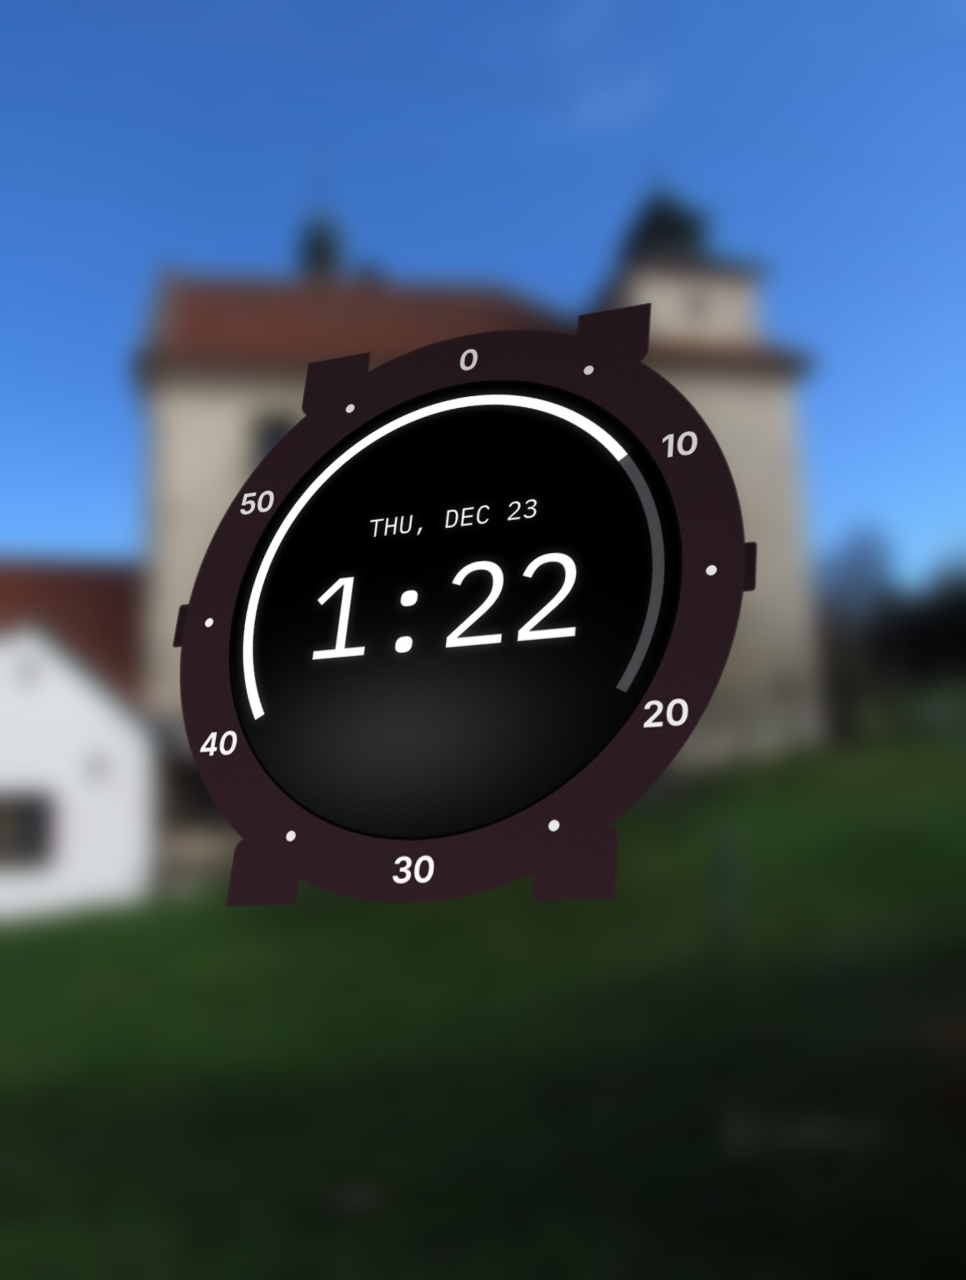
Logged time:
1,22
